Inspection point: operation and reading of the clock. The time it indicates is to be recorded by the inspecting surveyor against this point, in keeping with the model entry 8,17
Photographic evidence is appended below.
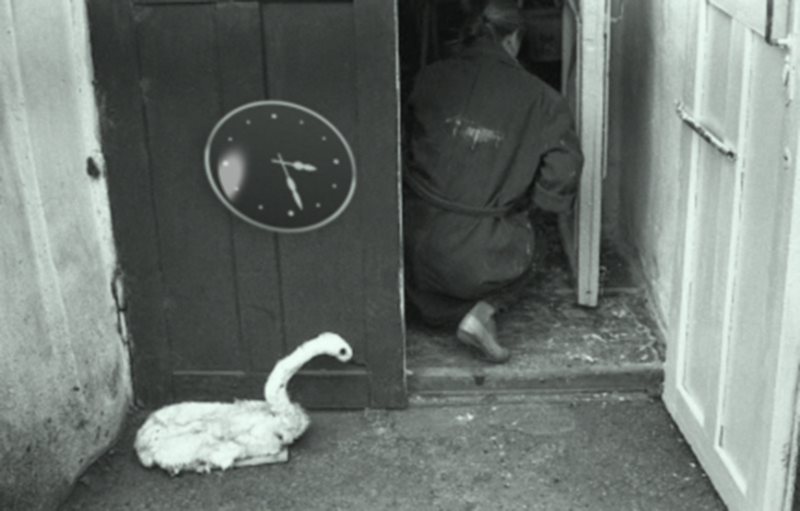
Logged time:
3,28
